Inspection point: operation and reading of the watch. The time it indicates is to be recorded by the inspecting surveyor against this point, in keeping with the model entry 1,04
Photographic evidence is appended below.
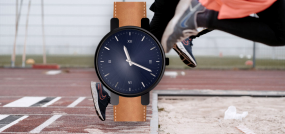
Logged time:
11,19
